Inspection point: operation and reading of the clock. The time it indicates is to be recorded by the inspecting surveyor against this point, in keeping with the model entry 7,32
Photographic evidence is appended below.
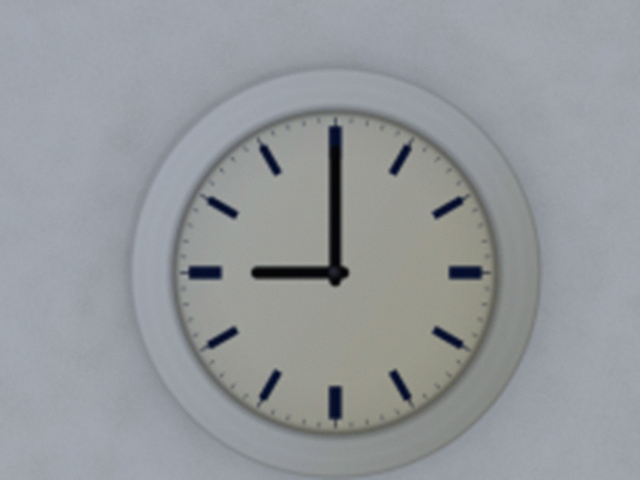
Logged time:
9,00
